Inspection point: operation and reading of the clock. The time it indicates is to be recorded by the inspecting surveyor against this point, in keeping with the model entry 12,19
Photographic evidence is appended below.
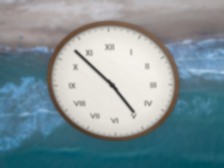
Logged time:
4,53
